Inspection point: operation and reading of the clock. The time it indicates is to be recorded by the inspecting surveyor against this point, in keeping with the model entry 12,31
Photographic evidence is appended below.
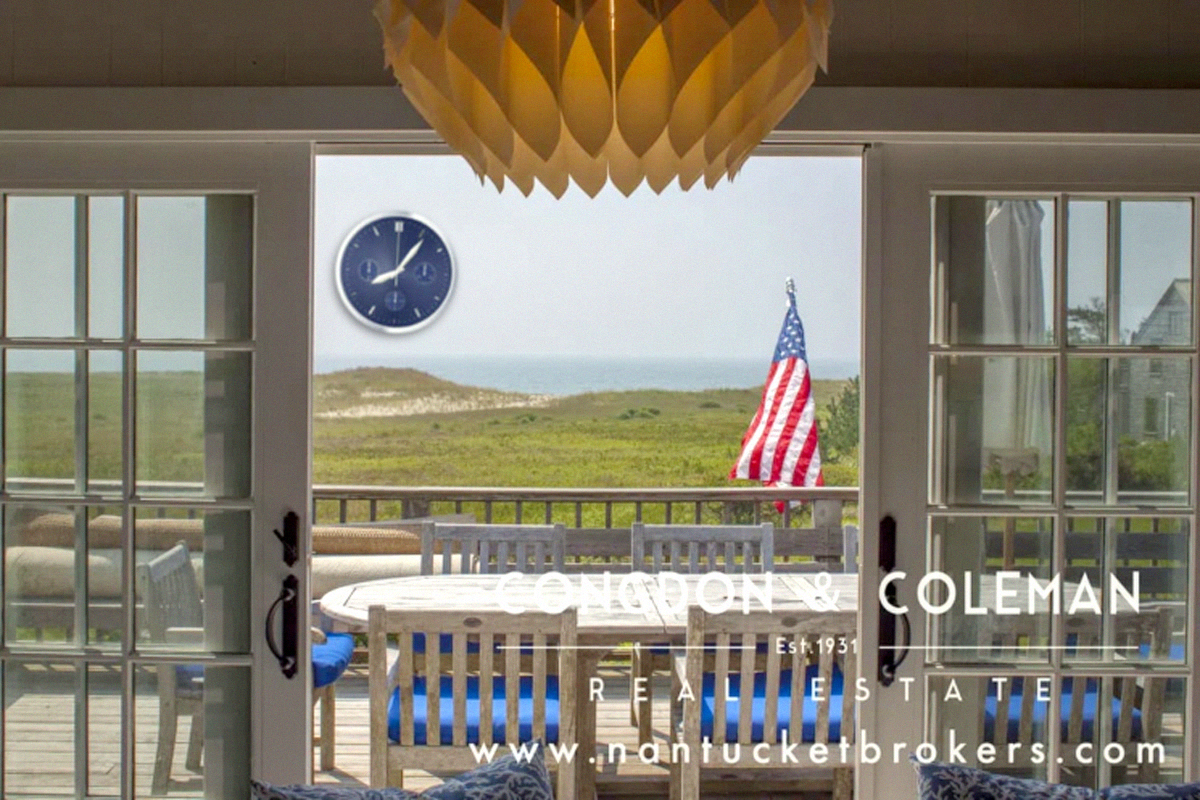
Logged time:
8,06
